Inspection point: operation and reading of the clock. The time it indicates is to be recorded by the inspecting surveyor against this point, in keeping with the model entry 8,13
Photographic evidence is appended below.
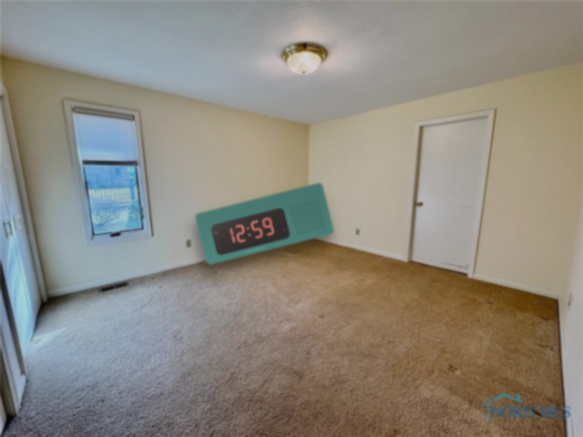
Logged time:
12,59
